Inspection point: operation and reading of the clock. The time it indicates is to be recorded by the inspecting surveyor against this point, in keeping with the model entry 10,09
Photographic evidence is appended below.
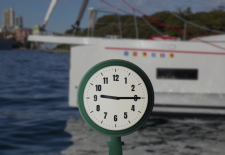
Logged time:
9,15
